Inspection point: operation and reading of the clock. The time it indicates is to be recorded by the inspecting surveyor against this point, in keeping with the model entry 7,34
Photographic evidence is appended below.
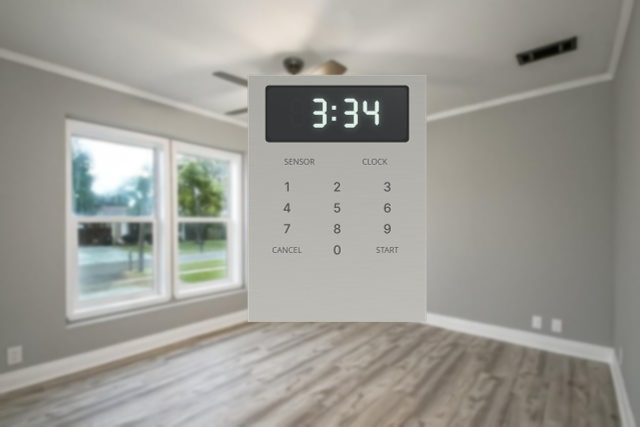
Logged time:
3,34
